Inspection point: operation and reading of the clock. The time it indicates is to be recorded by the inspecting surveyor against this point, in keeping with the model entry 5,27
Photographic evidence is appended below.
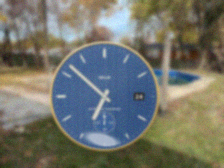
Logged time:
6,52
